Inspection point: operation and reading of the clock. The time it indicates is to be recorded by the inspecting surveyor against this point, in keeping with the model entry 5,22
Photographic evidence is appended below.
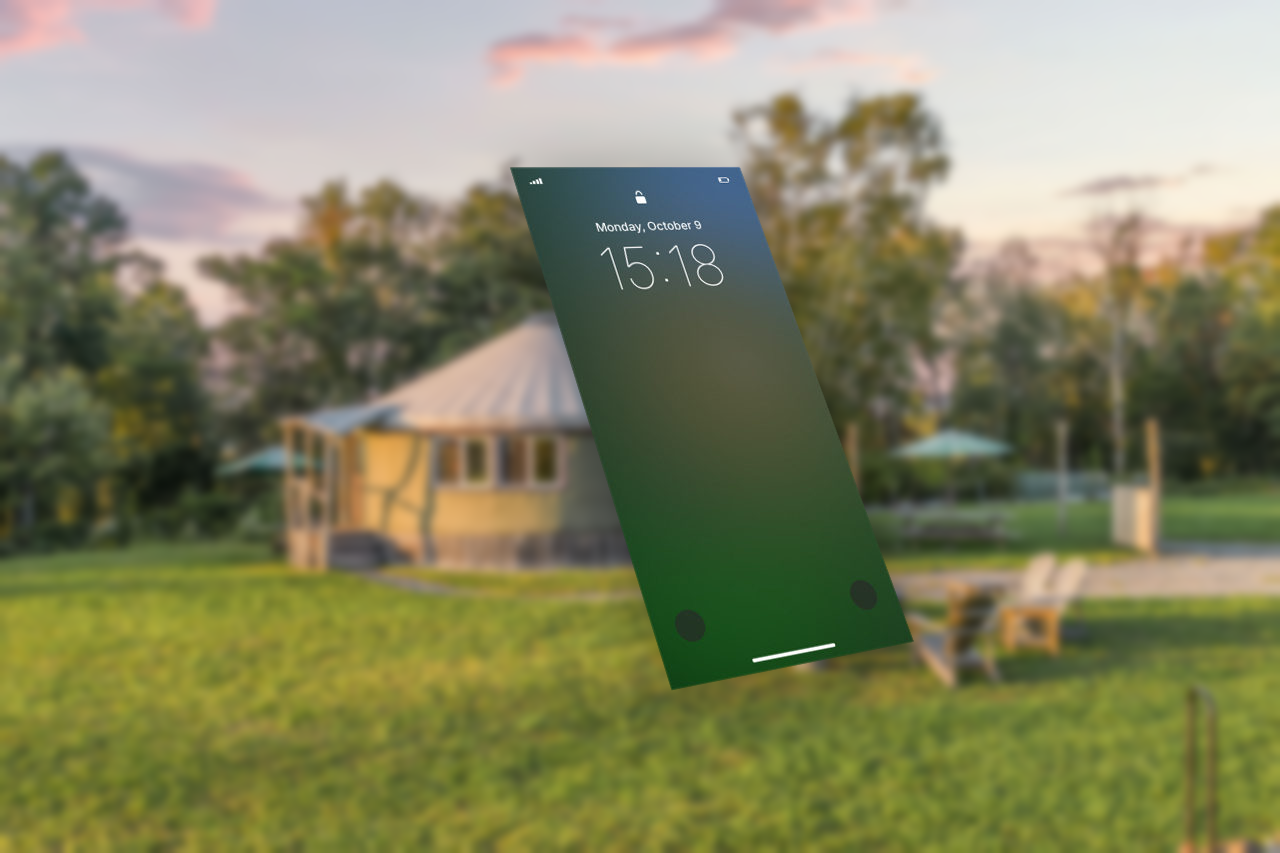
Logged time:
15,18
